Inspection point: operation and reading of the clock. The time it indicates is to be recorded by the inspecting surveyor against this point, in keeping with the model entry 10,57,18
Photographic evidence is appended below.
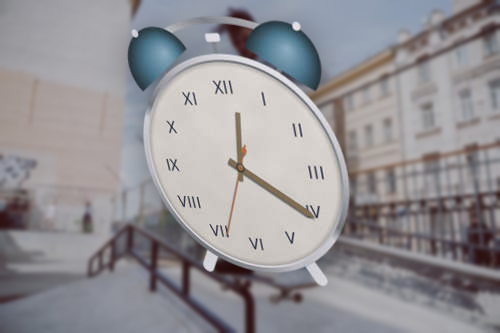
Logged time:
12,20,34
